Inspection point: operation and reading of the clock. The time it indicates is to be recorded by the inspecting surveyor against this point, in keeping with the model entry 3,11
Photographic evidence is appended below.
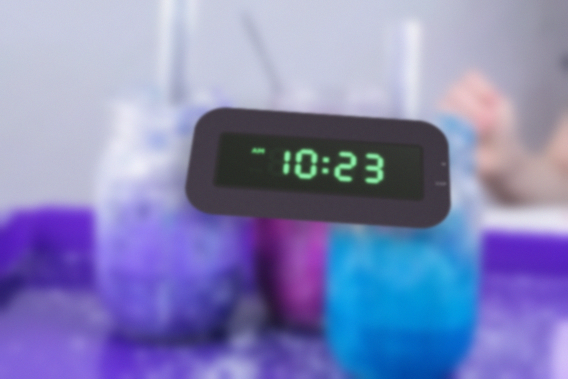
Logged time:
10,23
